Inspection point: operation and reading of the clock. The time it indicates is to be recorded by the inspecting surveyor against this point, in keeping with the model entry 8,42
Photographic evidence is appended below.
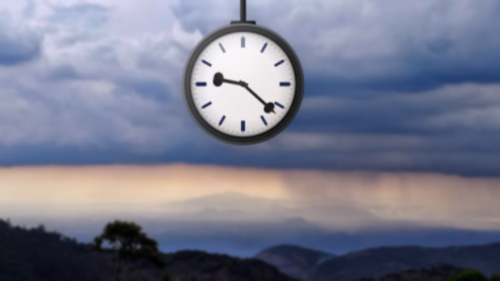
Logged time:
9,22
